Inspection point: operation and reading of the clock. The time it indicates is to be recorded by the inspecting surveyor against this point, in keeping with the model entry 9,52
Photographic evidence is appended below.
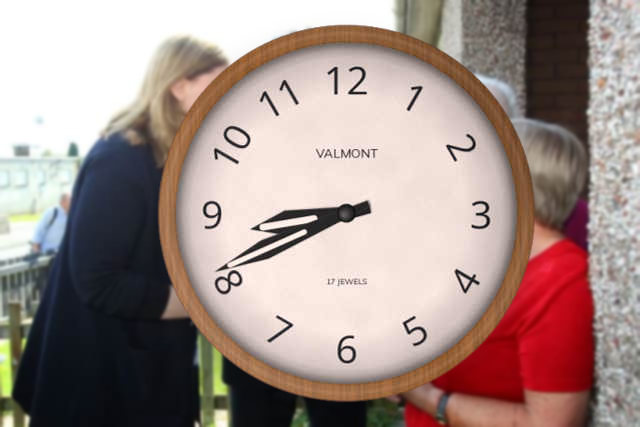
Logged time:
8,41
